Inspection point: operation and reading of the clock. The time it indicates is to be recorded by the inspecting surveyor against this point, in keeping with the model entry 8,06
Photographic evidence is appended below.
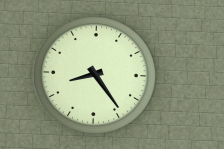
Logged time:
8,24
